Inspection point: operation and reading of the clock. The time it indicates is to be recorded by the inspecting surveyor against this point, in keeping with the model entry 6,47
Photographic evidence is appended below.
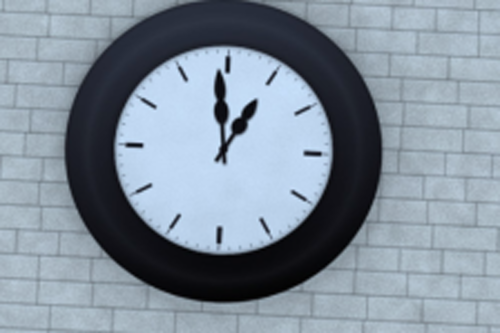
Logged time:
12,59
